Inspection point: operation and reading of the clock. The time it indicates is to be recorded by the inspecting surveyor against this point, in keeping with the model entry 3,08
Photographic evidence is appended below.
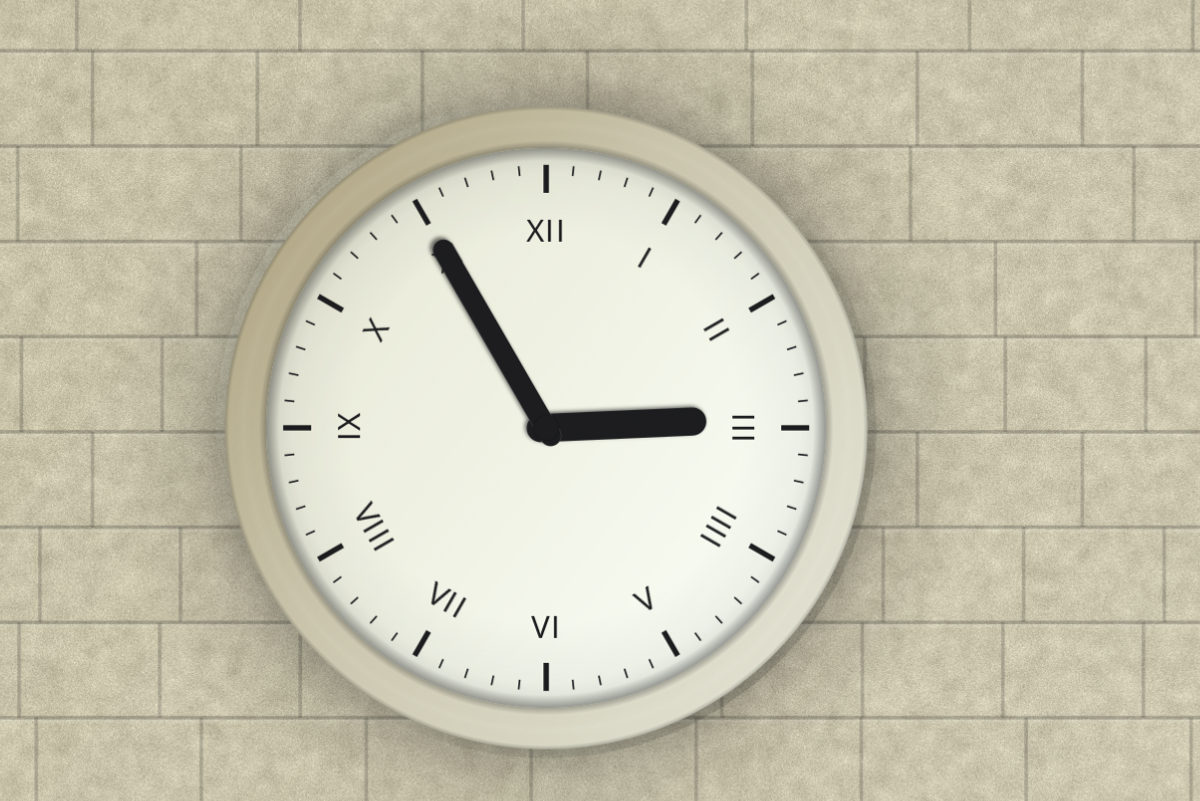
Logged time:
2,55
